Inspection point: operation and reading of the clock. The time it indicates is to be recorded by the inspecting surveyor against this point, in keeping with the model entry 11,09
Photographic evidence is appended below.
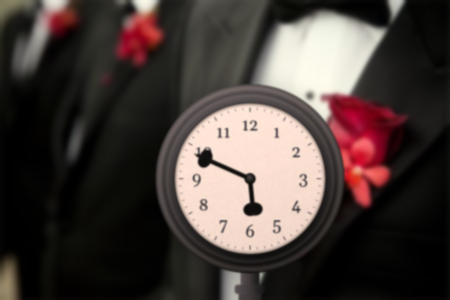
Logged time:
5,49
